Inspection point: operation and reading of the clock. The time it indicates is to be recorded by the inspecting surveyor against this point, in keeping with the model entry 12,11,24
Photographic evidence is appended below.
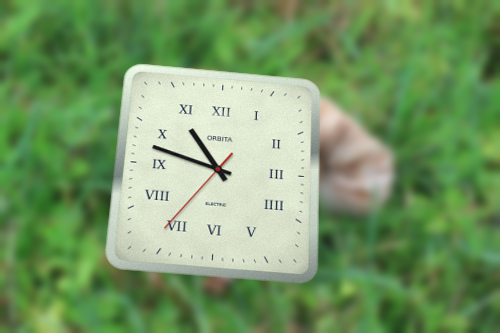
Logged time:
10,47,36
